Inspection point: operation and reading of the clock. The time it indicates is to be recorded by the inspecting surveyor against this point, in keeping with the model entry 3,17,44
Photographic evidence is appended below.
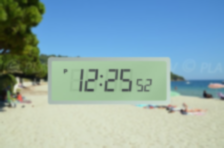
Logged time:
12,25,52
